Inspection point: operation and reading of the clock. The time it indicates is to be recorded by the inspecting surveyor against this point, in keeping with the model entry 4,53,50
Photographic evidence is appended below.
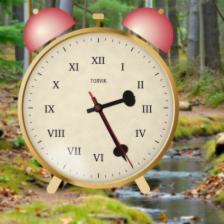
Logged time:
2,25,25
